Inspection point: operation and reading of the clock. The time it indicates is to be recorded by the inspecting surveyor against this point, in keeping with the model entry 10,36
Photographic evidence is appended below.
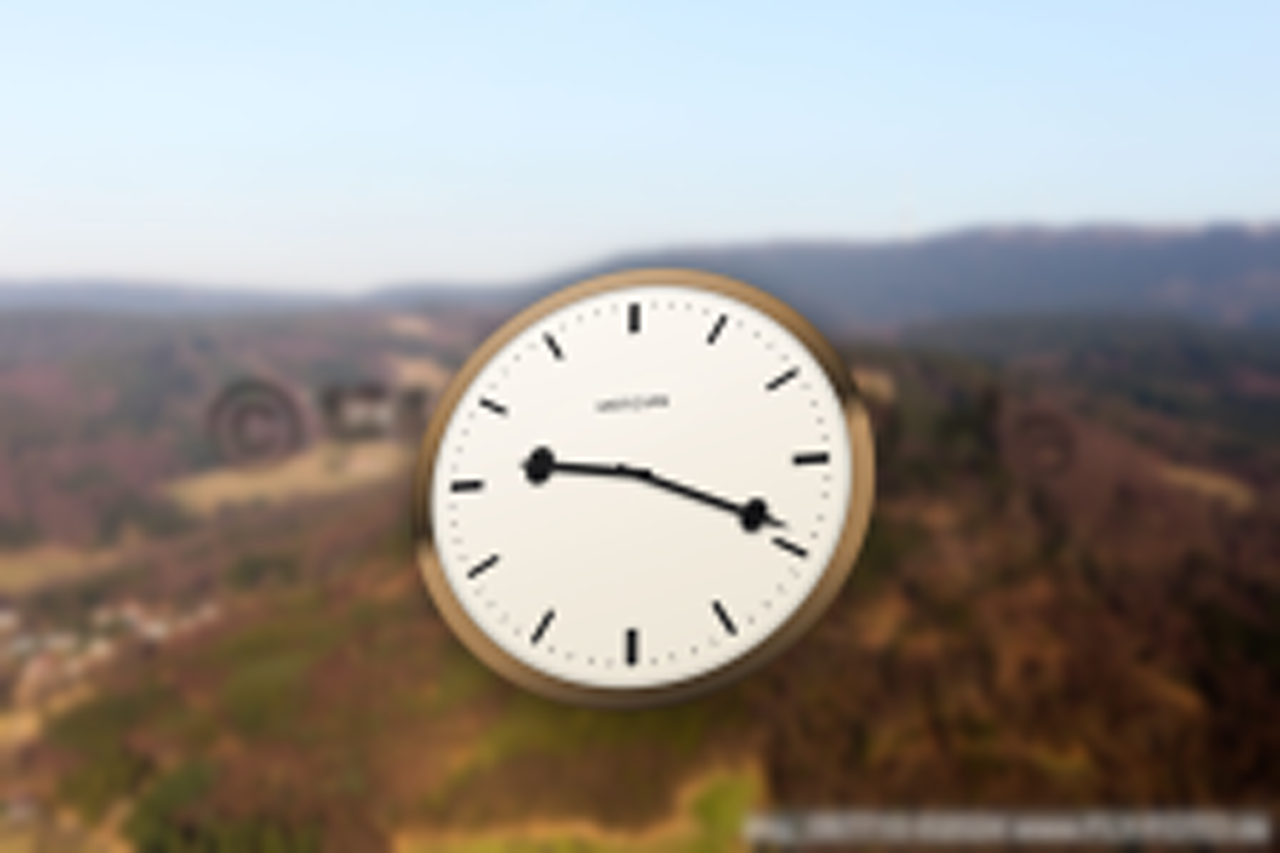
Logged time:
9,19
